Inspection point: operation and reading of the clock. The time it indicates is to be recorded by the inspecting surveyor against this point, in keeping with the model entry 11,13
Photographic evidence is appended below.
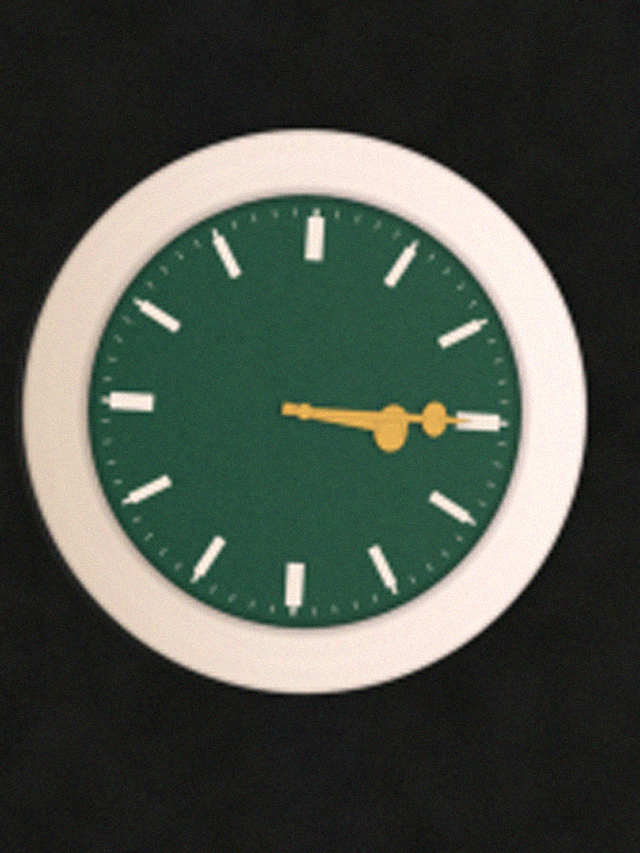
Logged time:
3,15
